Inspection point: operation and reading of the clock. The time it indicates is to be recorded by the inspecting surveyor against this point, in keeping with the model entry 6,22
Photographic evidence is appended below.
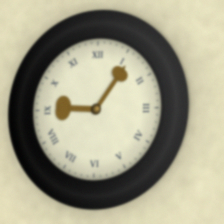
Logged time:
9,06
